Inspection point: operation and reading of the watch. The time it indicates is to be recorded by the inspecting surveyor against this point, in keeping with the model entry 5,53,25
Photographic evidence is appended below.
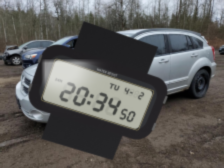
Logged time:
20,34,50
